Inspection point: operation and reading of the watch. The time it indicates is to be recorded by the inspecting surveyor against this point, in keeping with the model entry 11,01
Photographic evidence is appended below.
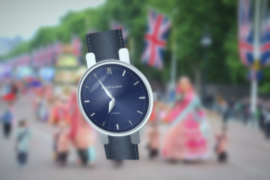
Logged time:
6,55
